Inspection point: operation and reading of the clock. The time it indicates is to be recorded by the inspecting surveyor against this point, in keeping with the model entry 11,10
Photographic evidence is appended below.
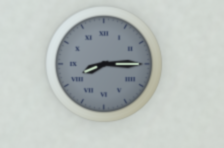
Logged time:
8,15
